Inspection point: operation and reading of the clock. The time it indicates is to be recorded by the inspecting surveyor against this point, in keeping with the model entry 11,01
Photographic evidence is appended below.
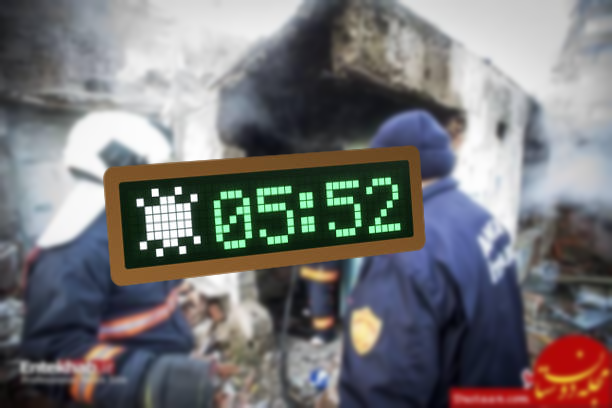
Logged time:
5,52
